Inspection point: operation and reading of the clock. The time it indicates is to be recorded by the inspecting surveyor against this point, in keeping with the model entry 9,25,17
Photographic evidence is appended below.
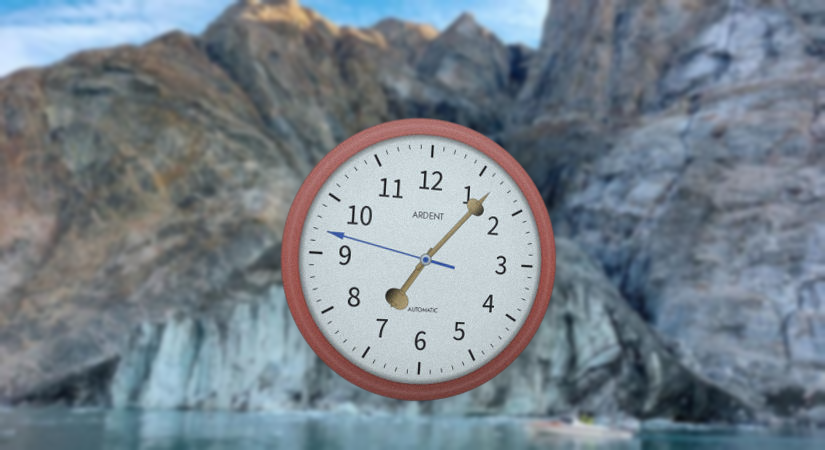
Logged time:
7,06,47
